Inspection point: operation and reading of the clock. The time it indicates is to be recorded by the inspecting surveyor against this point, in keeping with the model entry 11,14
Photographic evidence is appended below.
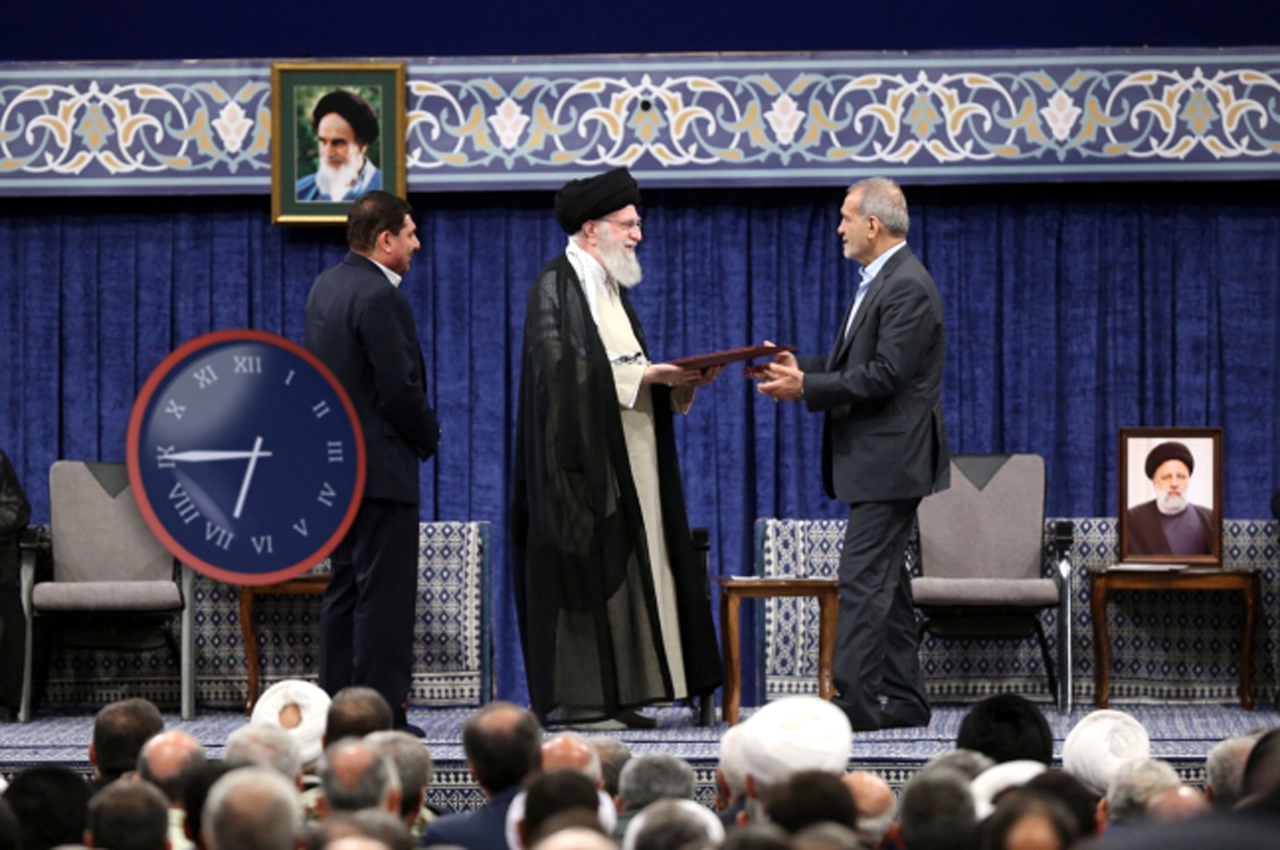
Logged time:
6,45
